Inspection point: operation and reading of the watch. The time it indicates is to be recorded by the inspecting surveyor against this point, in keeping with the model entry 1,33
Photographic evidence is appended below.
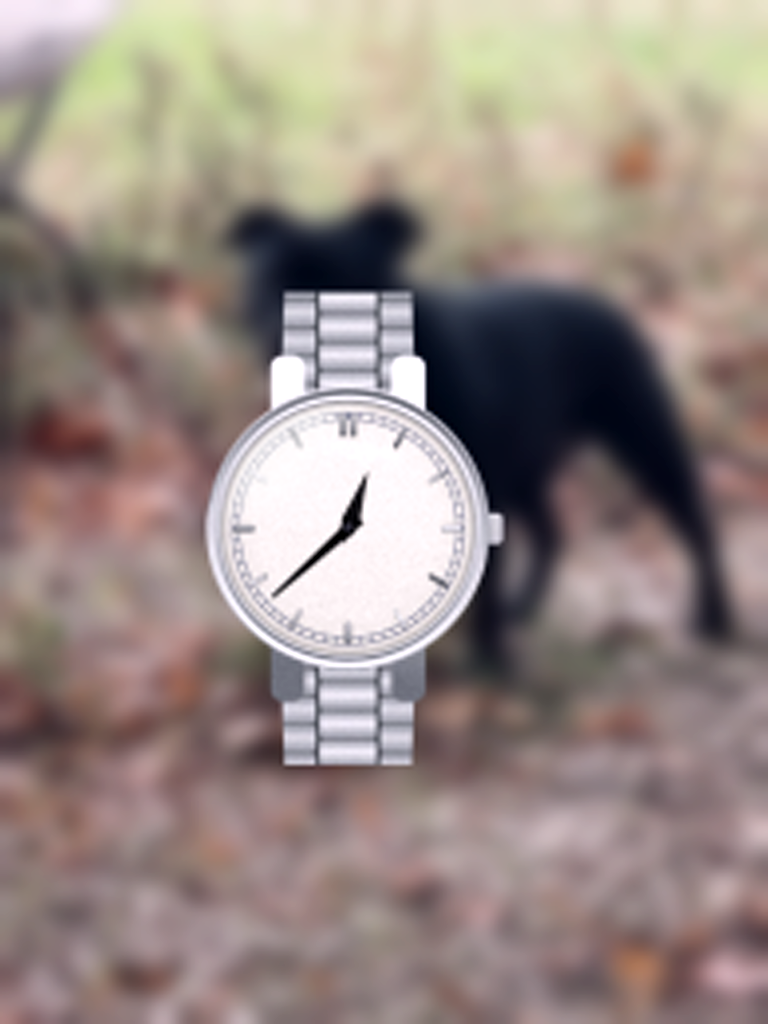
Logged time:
12,38
